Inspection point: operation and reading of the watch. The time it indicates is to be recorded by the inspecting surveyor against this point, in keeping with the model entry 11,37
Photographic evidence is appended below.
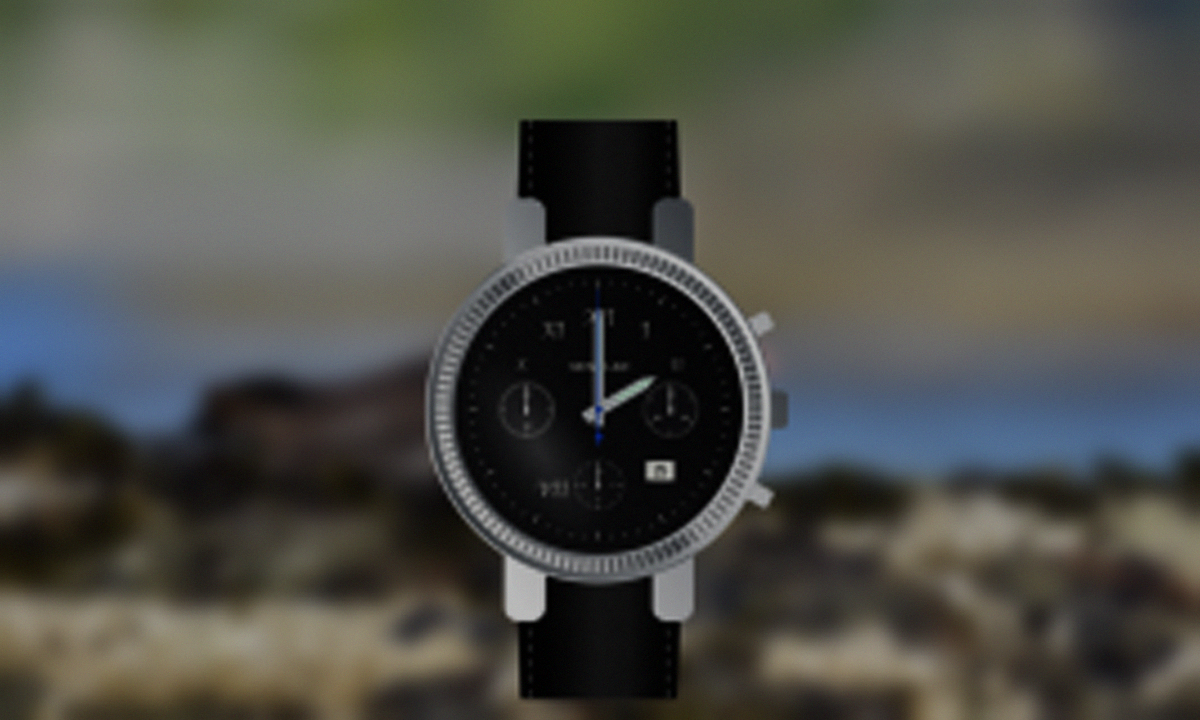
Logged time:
2,00
